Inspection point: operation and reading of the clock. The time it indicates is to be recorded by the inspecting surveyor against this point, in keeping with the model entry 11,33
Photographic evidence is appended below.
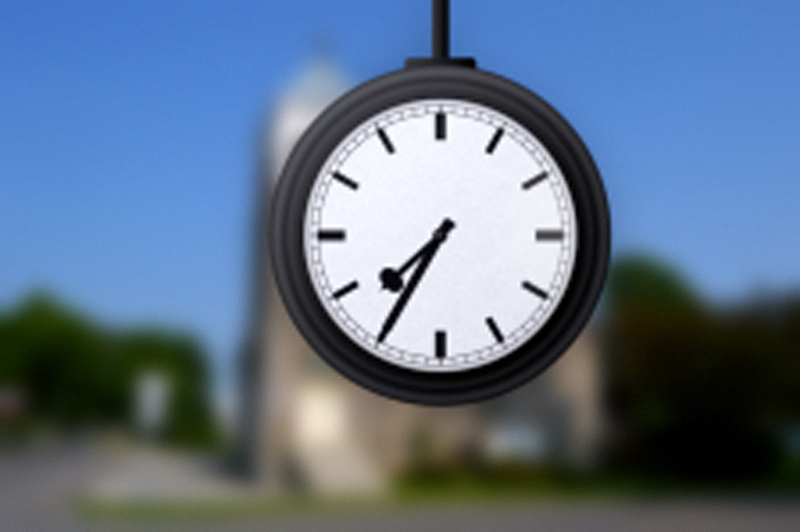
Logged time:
7,35
